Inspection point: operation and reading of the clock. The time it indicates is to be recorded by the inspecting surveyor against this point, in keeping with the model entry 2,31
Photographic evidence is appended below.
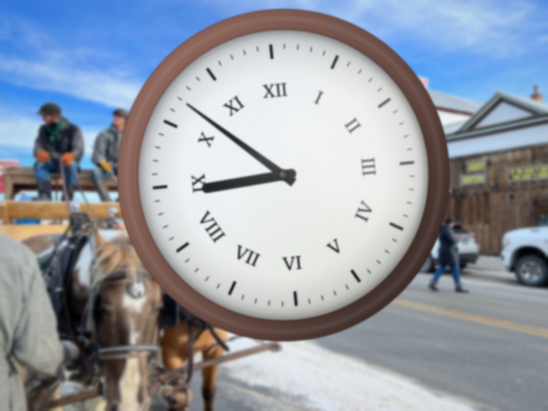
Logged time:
8,52
